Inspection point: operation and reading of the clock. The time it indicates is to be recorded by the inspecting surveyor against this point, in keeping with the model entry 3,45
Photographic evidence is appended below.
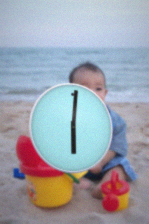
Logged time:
6,01
